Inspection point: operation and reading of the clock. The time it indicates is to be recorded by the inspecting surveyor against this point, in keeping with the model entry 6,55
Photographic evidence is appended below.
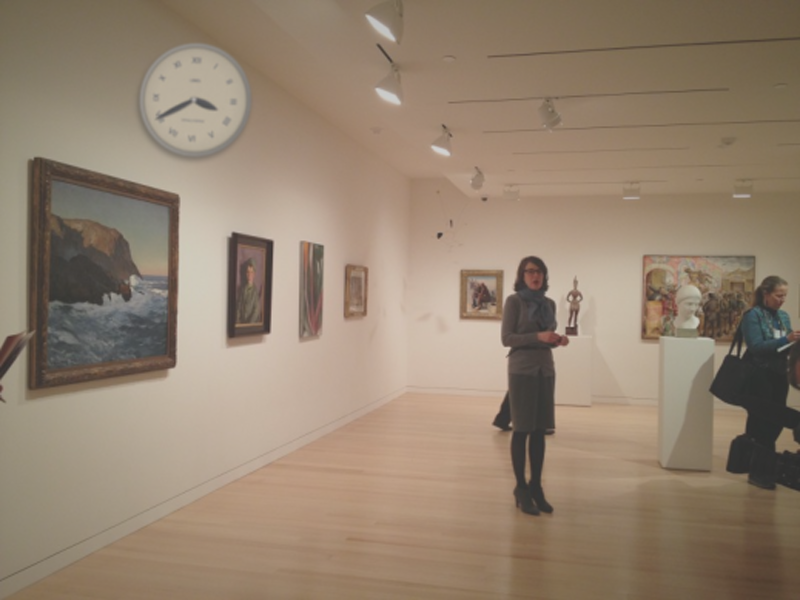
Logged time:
3,40
